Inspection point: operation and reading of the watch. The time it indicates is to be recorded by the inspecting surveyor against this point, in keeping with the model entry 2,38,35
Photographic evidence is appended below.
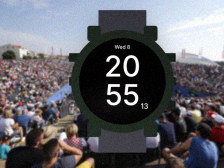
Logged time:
20,55,13
